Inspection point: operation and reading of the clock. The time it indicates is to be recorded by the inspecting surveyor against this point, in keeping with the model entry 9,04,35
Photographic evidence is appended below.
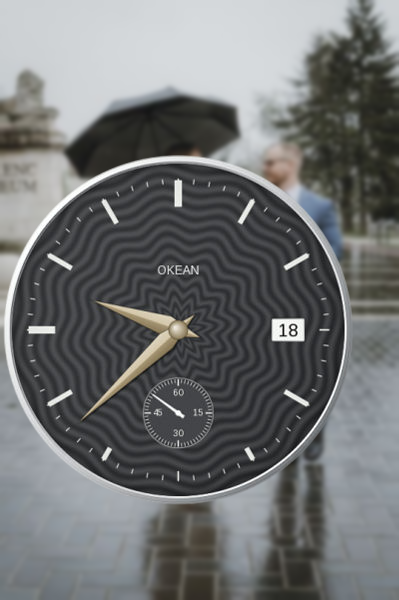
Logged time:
9,37,51
